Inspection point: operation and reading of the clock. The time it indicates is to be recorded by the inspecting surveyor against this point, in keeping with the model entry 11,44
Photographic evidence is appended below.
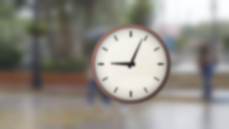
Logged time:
9,04
